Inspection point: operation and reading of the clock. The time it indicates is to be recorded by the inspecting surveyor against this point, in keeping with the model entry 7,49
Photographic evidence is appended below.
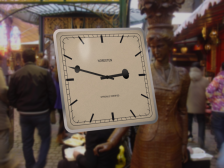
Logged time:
2,48
